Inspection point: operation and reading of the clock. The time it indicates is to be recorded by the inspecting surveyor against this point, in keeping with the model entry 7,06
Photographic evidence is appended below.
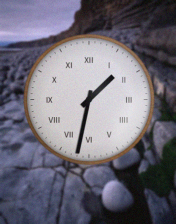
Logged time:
1,32
